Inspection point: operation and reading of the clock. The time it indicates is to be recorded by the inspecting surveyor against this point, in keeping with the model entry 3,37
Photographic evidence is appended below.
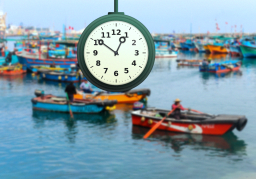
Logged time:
12,51
